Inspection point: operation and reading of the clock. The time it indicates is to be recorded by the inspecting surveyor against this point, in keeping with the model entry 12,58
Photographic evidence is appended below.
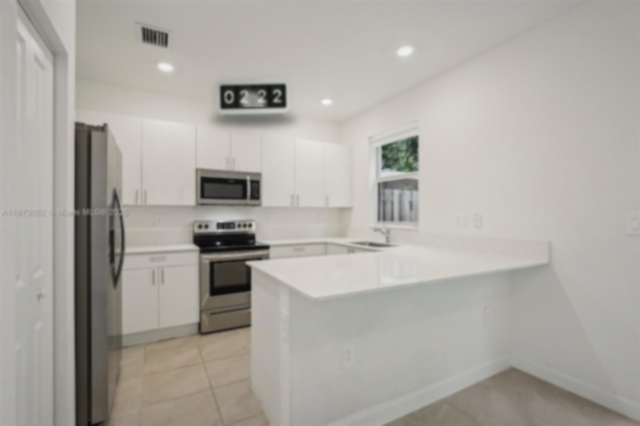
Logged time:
2,22
